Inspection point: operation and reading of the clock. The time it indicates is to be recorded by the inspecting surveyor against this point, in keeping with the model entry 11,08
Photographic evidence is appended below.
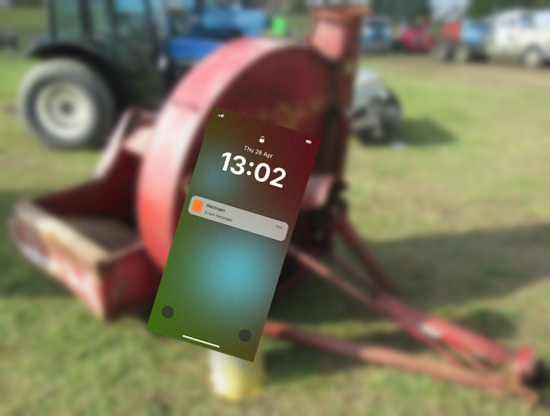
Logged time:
13,02
